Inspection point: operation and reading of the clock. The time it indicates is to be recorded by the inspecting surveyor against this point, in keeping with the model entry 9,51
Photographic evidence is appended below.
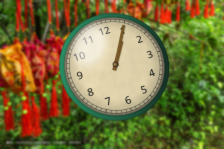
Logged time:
1,05
